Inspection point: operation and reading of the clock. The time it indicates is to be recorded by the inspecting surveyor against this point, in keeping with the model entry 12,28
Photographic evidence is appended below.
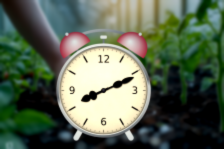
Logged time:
8,11
